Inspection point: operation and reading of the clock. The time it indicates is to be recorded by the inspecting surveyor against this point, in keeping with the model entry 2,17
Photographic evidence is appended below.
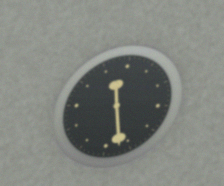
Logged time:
11,27
